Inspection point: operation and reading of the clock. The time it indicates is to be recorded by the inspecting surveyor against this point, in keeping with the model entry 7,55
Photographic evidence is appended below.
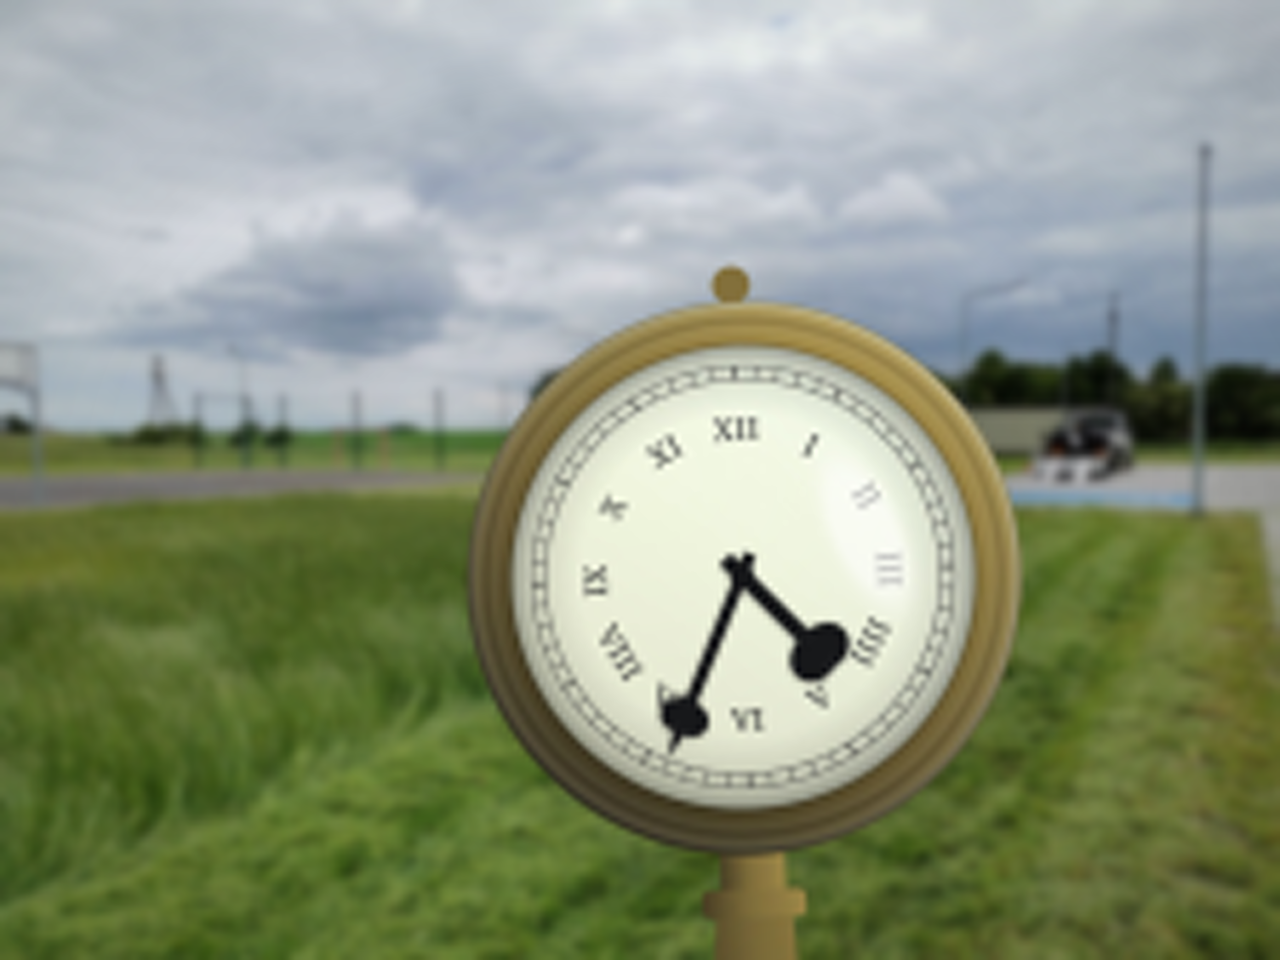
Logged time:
4,34
